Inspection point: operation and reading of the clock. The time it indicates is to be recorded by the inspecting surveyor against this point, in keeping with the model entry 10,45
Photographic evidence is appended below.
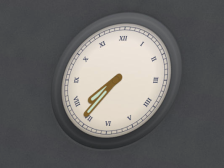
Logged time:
7,36
